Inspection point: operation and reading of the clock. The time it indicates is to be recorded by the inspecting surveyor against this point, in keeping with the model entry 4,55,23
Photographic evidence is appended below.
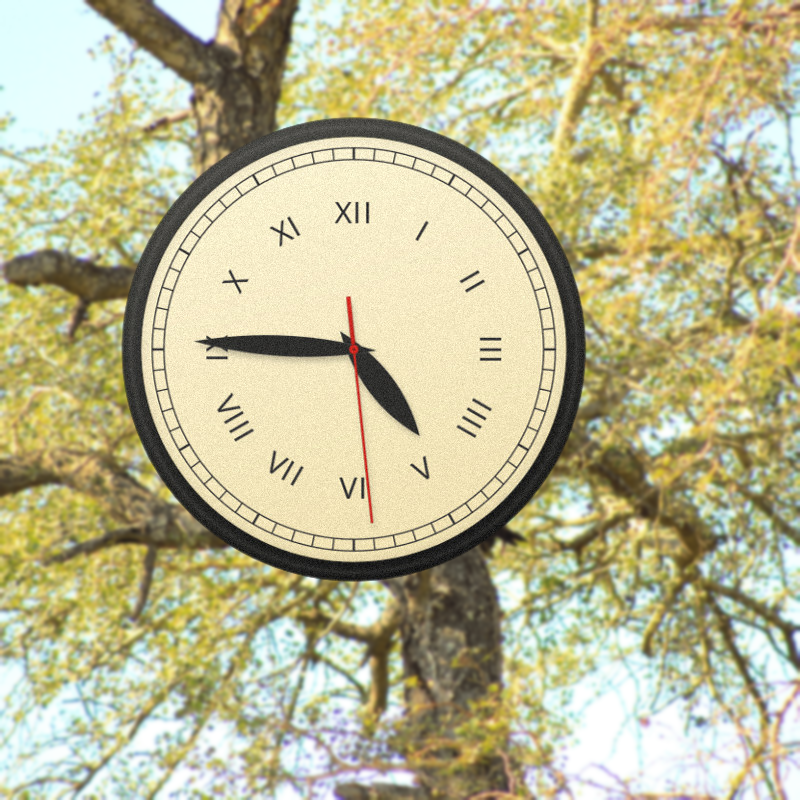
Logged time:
4,45,29
